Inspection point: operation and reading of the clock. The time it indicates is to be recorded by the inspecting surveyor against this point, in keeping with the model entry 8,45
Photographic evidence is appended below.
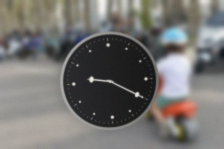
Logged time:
9,20
